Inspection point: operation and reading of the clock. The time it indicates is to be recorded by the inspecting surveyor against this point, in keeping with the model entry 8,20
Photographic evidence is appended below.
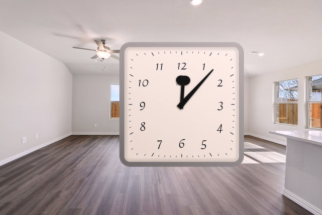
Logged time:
12,07
